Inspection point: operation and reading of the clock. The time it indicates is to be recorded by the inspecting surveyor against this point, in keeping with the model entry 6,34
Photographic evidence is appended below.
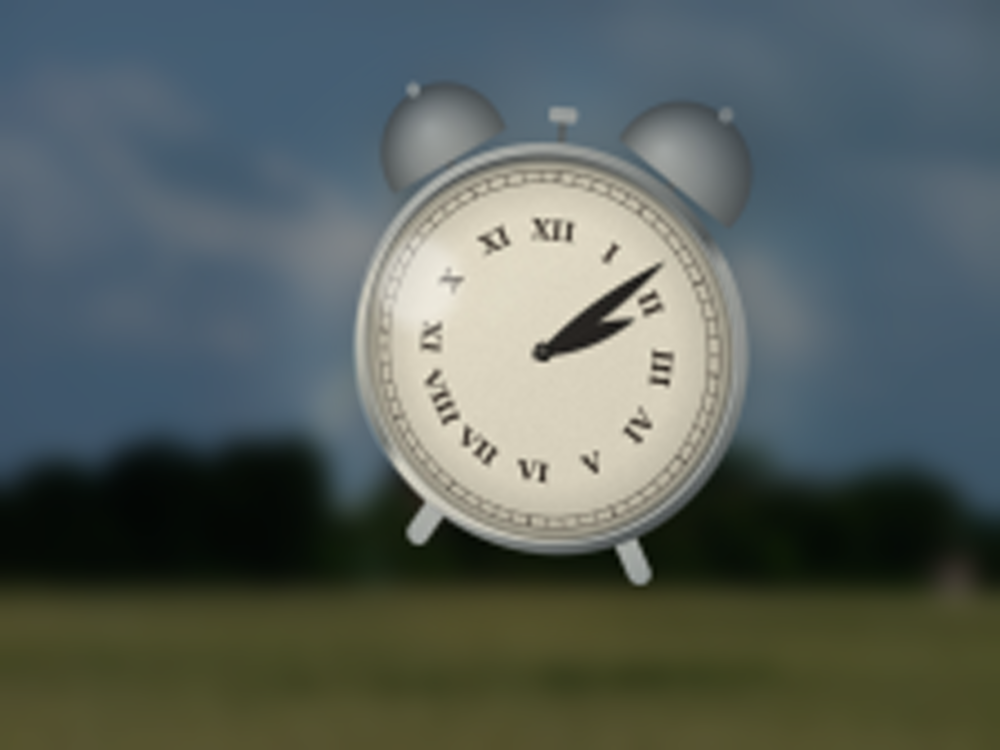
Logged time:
2,08
